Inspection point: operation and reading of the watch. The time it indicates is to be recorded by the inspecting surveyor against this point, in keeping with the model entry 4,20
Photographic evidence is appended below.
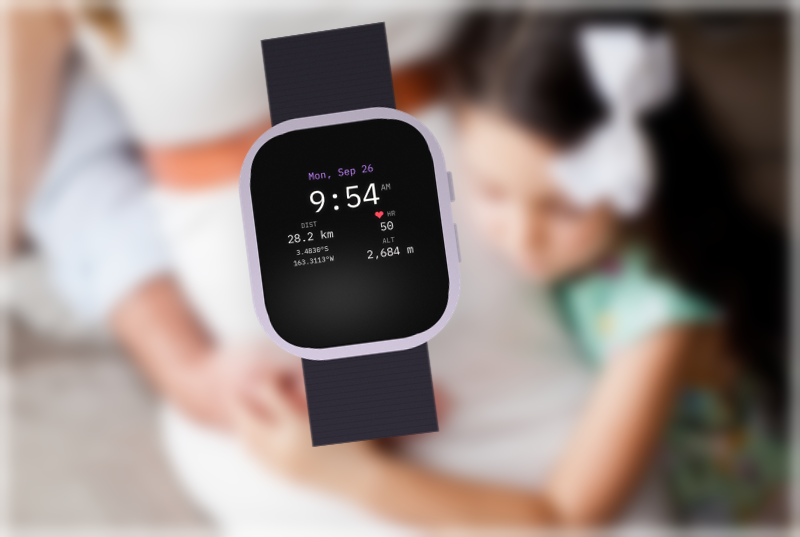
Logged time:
9,54
